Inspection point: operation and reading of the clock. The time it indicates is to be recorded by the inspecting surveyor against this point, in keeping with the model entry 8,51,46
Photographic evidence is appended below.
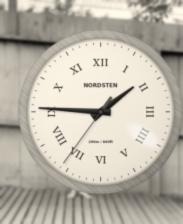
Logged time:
1,45,36
